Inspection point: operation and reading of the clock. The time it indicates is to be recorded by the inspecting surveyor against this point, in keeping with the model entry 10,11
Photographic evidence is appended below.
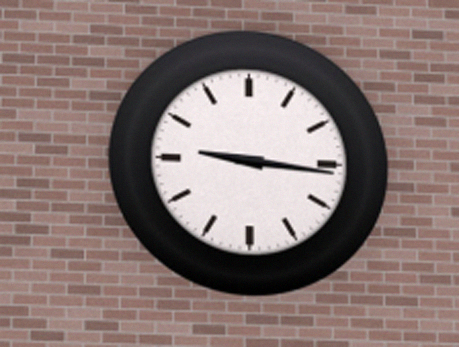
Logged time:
9,16
